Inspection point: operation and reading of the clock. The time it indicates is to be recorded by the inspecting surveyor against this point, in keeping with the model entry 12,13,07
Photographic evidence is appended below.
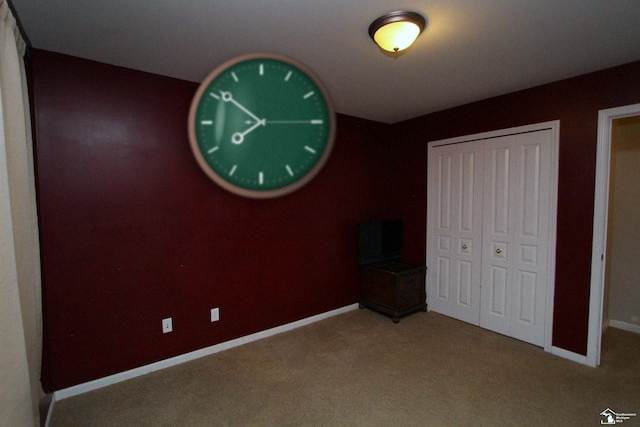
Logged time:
7,51,15
